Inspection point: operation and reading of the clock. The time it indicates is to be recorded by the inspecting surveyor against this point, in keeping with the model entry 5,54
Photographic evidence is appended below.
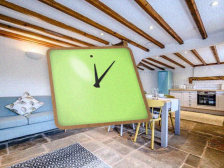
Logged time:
12,07
